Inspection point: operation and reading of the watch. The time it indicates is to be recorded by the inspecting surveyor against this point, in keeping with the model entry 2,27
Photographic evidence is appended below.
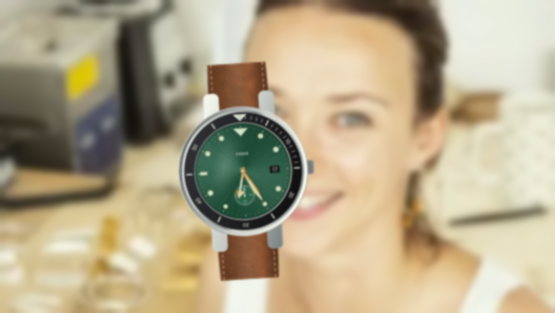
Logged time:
6,25
